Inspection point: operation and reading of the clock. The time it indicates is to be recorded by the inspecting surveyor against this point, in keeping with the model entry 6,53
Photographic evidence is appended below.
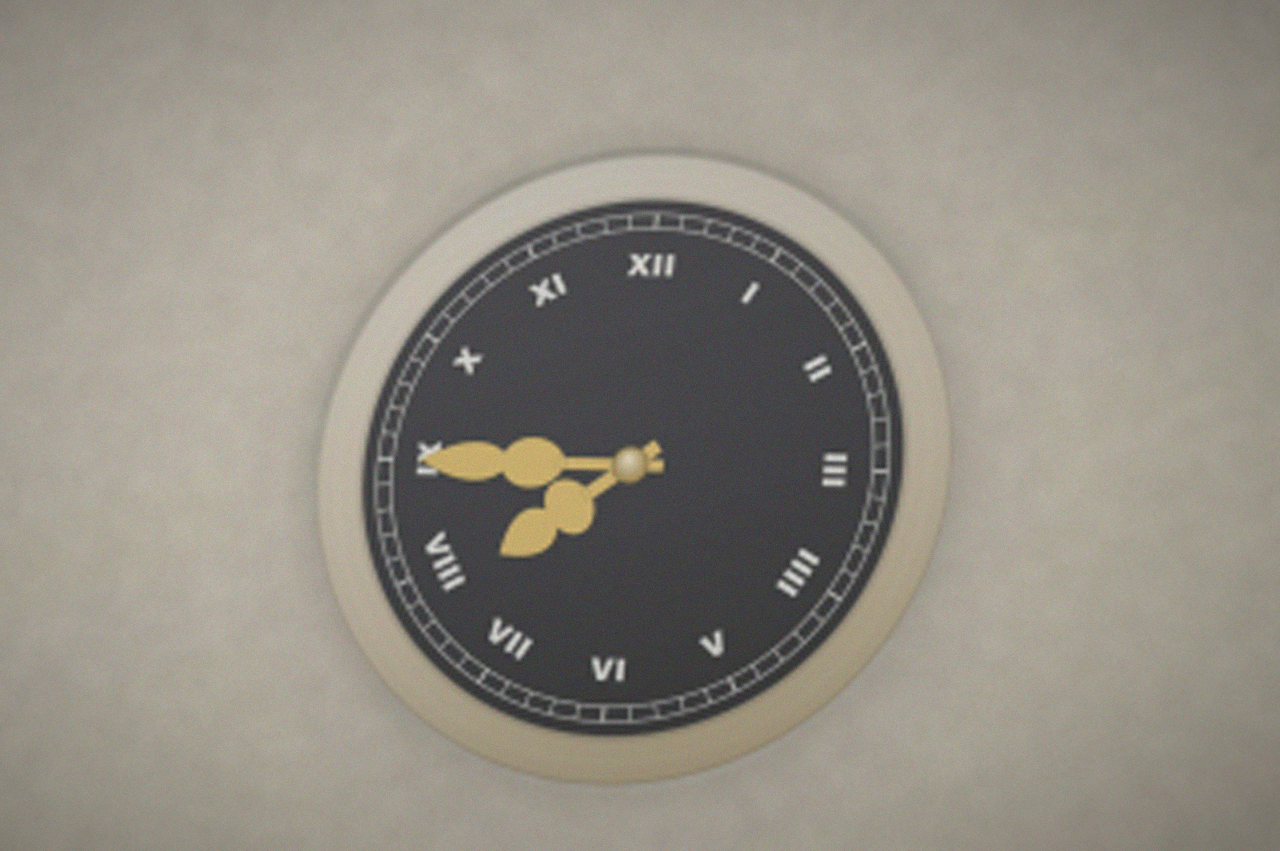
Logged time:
7,45
